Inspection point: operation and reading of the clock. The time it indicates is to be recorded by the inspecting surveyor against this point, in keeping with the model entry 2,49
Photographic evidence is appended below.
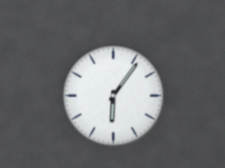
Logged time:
6,06
